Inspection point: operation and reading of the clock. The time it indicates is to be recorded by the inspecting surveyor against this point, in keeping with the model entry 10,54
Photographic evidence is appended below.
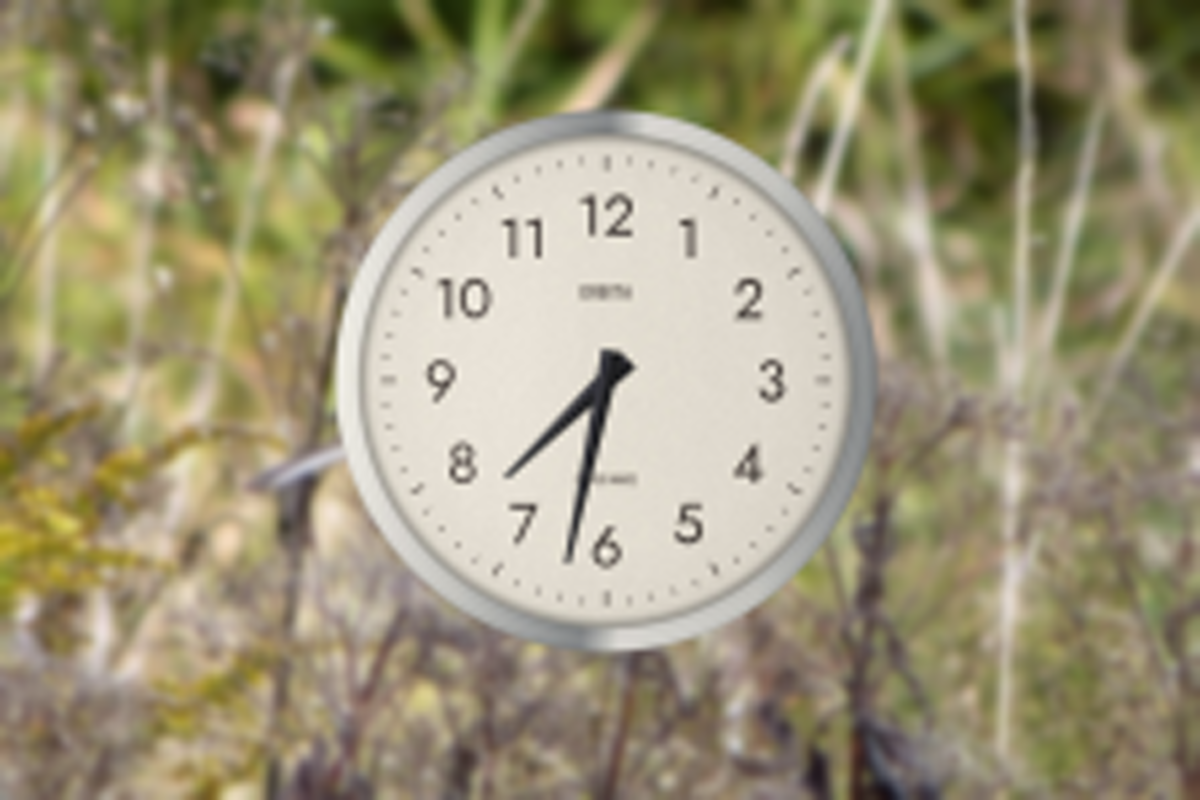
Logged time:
7,32
